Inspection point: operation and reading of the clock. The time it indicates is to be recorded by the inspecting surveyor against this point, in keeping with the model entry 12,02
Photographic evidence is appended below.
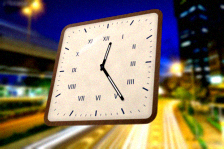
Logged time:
12,24
